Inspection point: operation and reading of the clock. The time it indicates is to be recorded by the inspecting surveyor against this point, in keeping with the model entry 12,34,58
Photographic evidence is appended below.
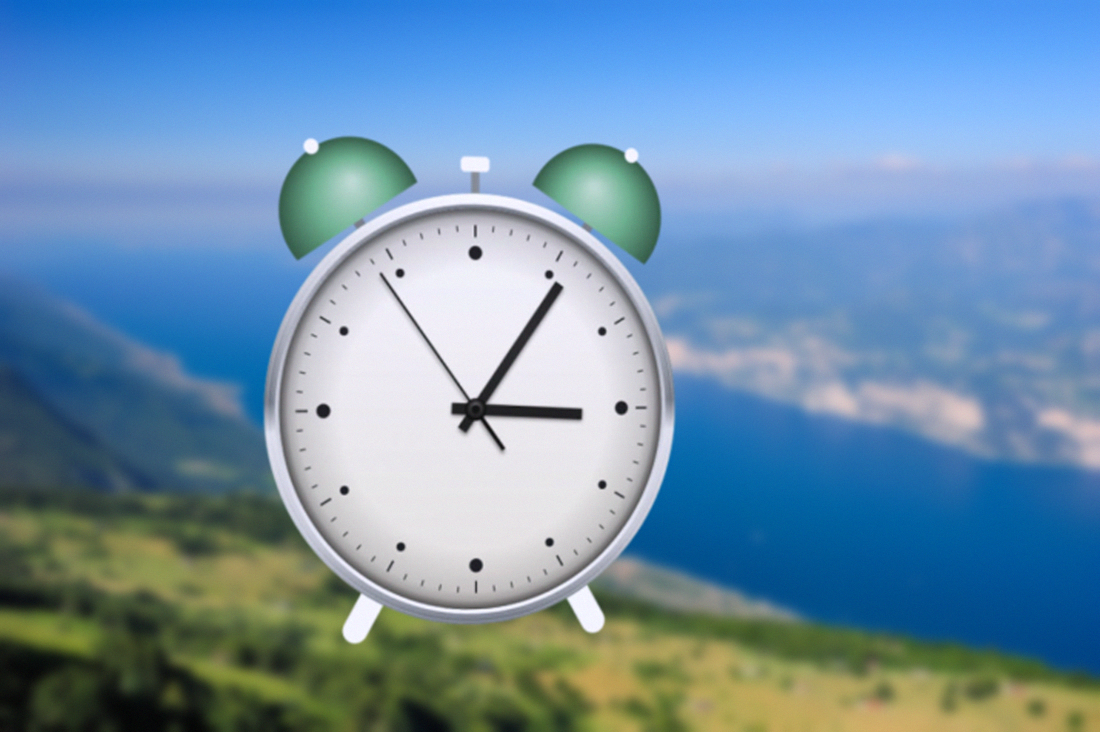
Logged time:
3,05,54
